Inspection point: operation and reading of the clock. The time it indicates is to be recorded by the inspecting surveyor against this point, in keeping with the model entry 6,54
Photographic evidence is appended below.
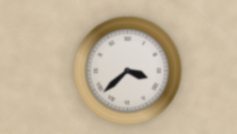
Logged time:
3,38
